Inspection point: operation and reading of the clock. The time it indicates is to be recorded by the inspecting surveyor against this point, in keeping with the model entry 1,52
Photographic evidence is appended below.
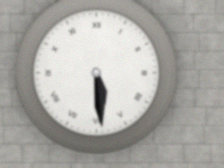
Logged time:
5,29
